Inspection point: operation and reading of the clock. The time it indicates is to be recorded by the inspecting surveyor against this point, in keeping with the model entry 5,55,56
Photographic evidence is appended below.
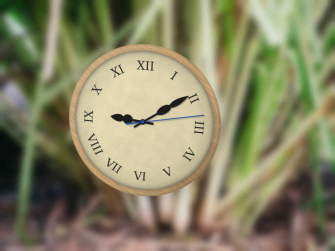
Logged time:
9,09,13
